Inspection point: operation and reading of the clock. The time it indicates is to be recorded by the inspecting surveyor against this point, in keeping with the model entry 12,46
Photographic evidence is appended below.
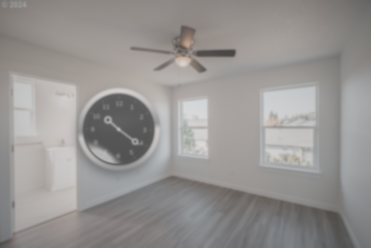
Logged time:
10,21
